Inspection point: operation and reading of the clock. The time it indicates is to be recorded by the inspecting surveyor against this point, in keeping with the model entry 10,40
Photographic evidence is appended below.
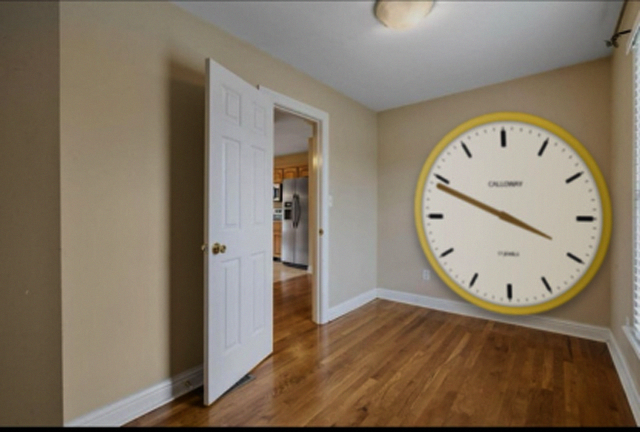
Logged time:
3,49
